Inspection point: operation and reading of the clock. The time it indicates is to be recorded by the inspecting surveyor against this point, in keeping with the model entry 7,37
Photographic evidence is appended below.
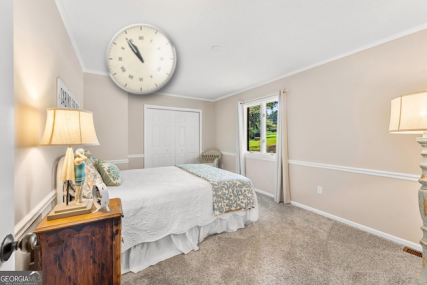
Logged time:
10,54
